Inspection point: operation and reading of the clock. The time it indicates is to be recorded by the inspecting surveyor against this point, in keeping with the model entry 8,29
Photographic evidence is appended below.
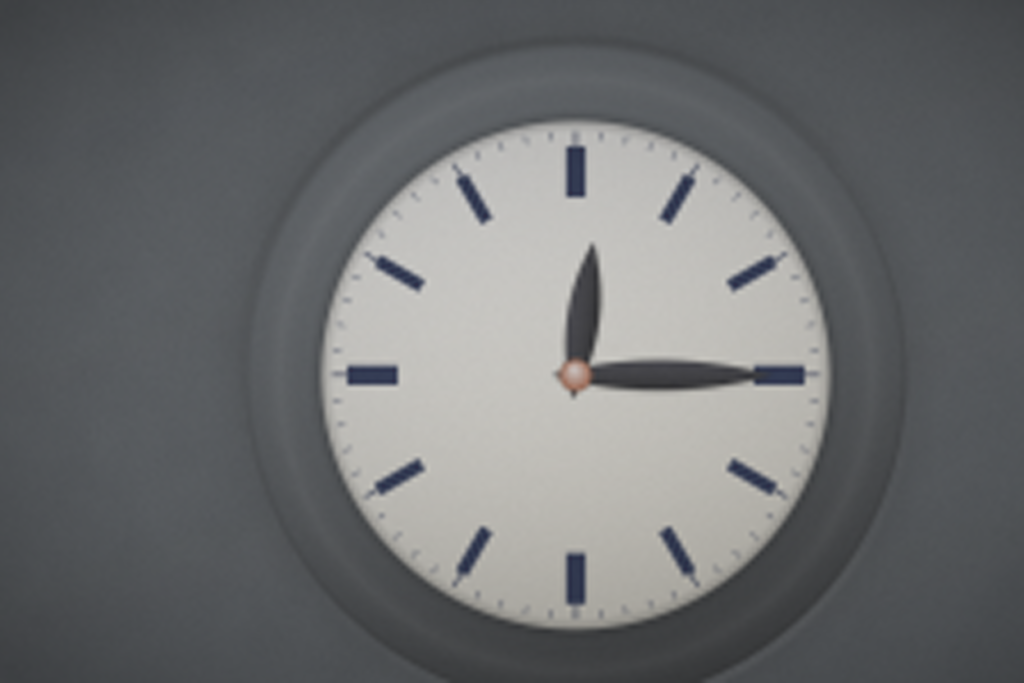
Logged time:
12,15
